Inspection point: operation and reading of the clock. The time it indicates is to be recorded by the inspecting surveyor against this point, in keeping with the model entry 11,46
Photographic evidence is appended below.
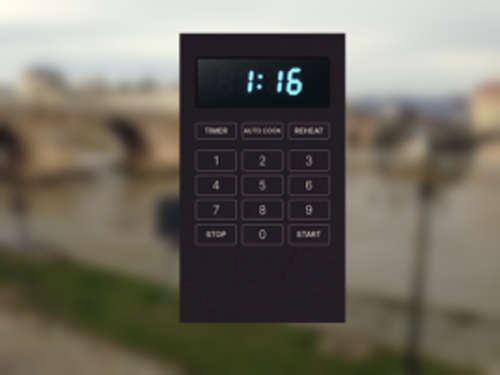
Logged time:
1,16
